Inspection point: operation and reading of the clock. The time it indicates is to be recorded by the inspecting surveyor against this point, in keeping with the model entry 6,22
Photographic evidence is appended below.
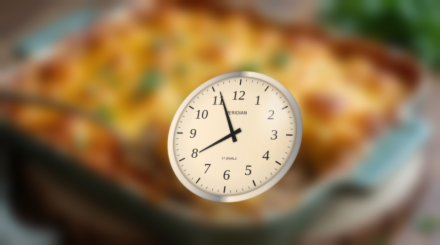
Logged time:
7,56
